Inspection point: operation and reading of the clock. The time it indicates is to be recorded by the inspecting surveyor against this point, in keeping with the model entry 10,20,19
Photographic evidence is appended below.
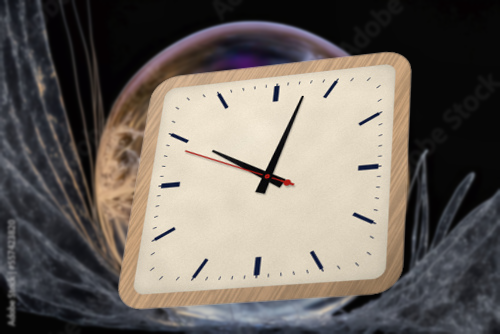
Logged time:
10,02,49
